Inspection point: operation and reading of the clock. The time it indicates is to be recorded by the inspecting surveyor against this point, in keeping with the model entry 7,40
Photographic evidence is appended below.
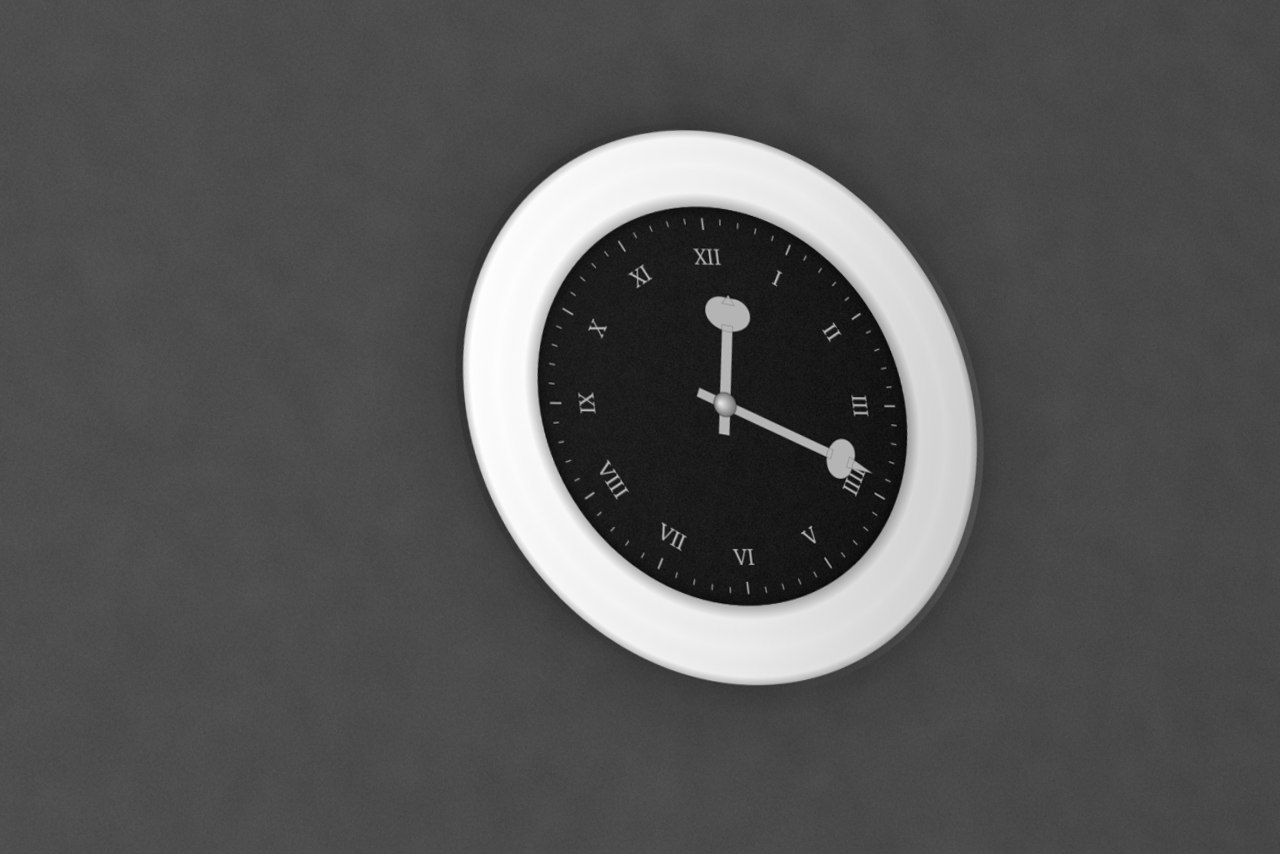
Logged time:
12,19
